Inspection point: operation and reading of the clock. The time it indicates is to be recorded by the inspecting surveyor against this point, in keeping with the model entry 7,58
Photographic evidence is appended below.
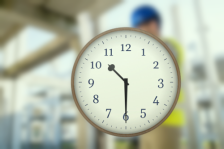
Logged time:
10,30
